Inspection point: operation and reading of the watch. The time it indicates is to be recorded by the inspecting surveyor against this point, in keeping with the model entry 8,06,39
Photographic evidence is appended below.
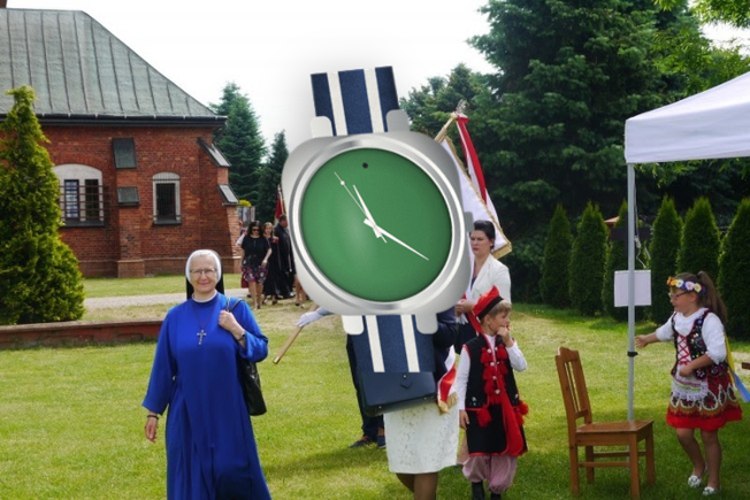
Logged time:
11,20,55
